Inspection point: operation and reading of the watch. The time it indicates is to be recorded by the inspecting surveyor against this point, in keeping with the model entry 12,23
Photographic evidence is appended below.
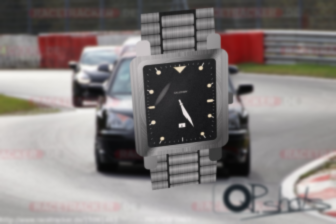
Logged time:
5,26
